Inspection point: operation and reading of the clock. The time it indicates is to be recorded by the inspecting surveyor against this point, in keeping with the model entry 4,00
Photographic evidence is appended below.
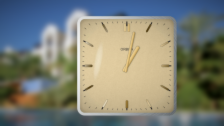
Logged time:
1,02
